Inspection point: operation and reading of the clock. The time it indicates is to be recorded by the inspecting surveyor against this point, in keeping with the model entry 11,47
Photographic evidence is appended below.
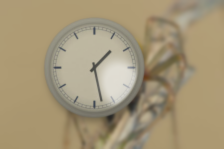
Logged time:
1,28
